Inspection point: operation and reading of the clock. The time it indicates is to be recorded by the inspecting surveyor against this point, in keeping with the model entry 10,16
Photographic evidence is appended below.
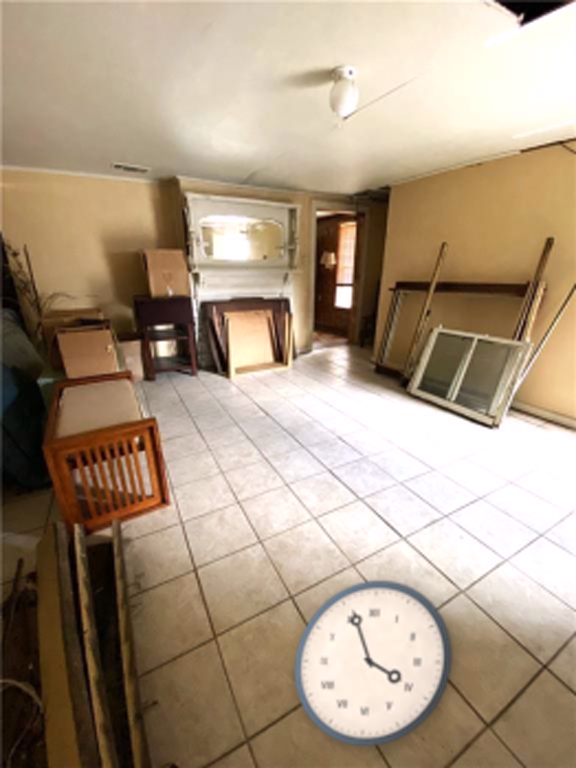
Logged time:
3,56
